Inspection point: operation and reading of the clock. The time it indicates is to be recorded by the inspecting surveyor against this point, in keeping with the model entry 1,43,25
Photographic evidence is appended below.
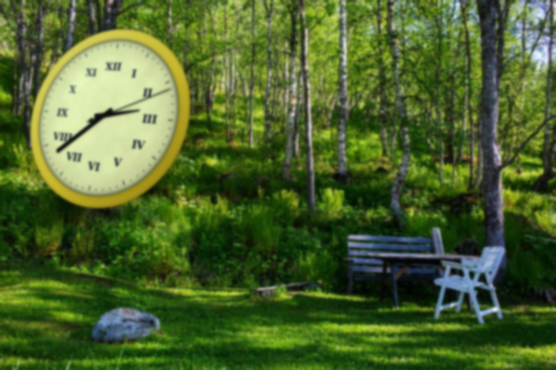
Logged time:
2,38,11
